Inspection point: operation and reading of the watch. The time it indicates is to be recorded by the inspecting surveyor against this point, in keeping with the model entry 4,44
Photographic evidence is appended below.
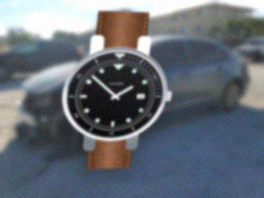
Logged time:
1,52
